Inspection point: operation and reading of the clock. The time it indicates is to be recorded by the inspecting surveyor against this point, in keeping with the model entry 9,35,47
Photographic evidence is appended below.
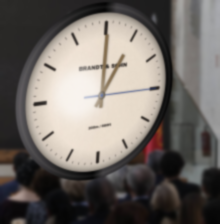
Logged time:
1,00,15
